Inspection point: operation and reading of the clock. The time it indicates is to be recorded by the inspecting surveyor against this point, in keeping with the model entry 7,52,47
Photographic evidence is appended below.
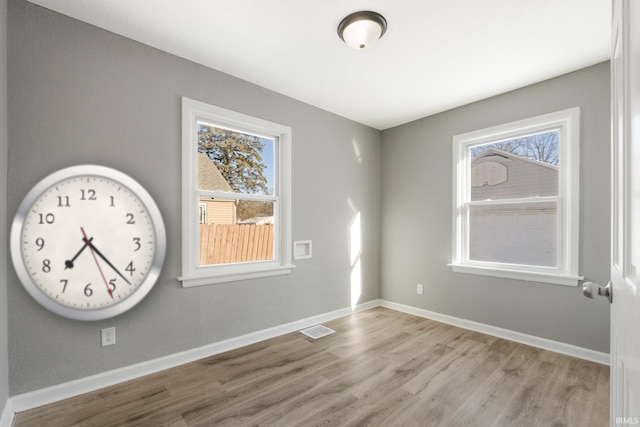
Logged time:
7,22,26
